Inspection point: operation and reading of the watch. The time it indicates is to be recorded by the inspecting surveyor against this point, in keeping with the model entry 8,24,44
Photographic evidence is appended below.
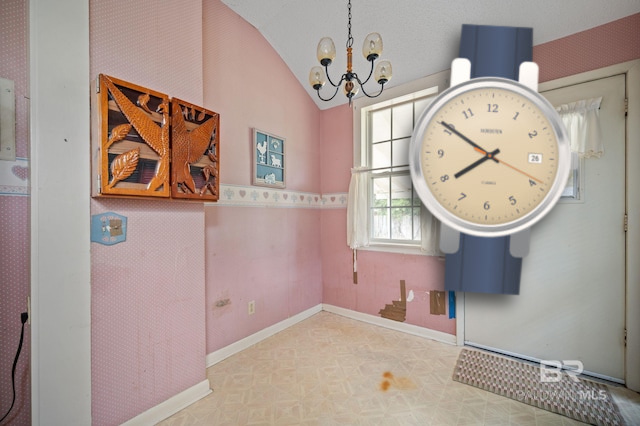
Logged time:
7,50,19
